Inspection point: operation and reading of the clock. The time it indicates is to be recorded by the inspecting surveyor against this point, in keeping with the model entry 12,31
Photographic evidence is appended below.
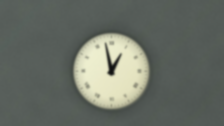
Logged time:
12,58
